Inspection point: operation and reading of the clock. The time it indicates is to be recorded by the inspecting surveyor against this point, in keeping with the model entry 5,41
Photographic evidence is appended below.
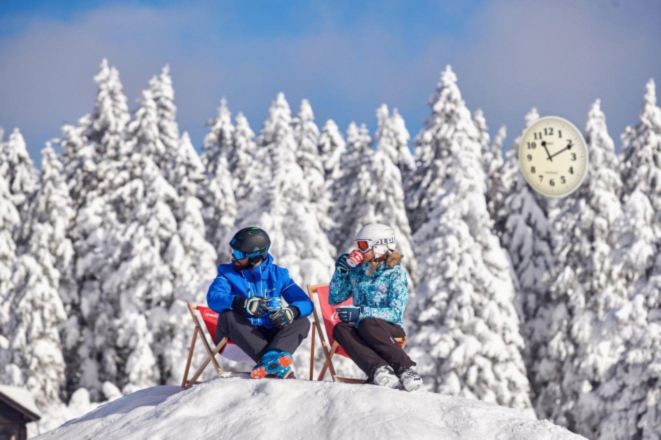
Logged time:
11,11
